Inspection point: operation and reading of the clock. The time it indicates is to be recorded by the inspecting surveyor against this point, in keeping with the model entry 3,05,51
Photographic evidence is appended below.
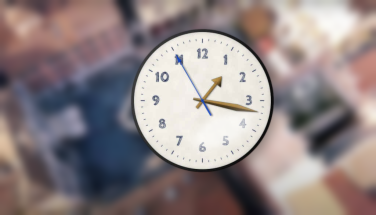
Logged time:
1,16,55
